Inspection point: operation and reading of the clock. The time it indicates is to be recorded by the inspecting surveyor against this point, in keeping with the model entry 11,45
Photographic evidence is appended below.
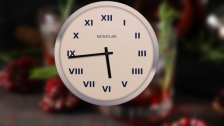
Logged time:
5,44
